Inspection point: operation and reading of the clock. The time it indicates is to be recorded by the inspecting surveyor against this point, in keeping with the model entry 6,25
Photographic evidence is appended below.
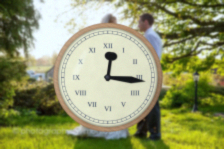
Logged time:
12,16
